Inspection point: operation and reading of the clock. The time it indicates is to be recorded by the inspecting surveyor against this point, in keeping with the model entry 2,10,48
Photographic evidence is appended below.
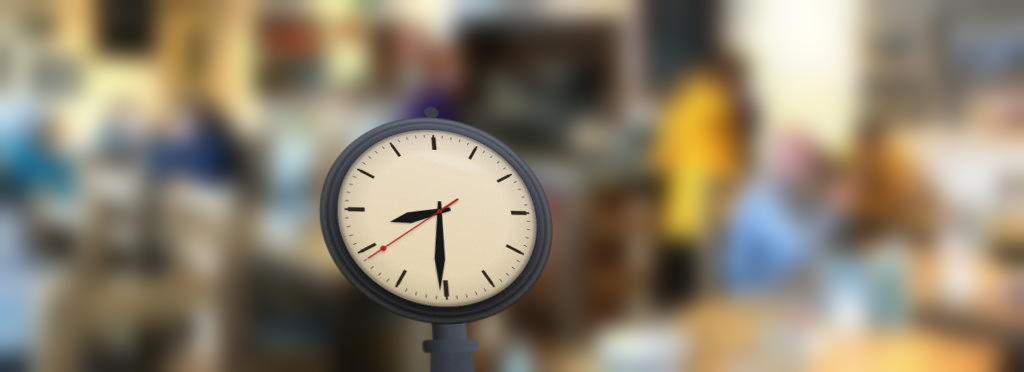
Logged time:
8,30,39
